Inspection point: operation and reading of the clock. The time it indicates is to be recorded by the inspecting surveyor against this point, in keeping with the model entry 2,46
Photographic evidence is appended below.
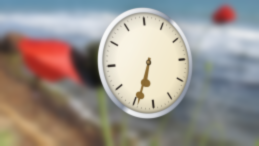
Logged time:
6,34
